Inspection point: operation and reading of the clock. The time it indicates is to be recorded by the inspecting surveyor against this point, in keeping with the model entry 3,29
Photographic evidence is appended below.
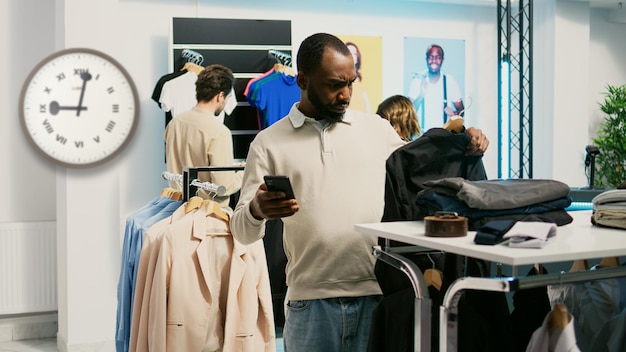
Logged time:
9,02
